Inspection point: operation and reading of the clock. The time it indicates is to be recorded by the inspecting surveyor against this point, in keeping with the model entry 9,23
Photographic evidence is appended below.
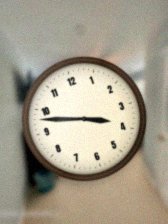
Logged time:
3,48
